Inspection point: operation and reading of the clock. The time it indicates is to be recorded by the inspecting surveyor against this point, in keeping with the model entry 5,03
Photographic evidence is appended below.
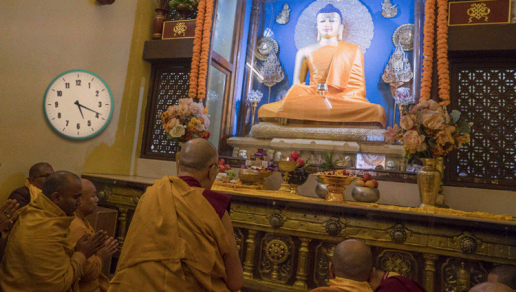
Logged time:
5,19
